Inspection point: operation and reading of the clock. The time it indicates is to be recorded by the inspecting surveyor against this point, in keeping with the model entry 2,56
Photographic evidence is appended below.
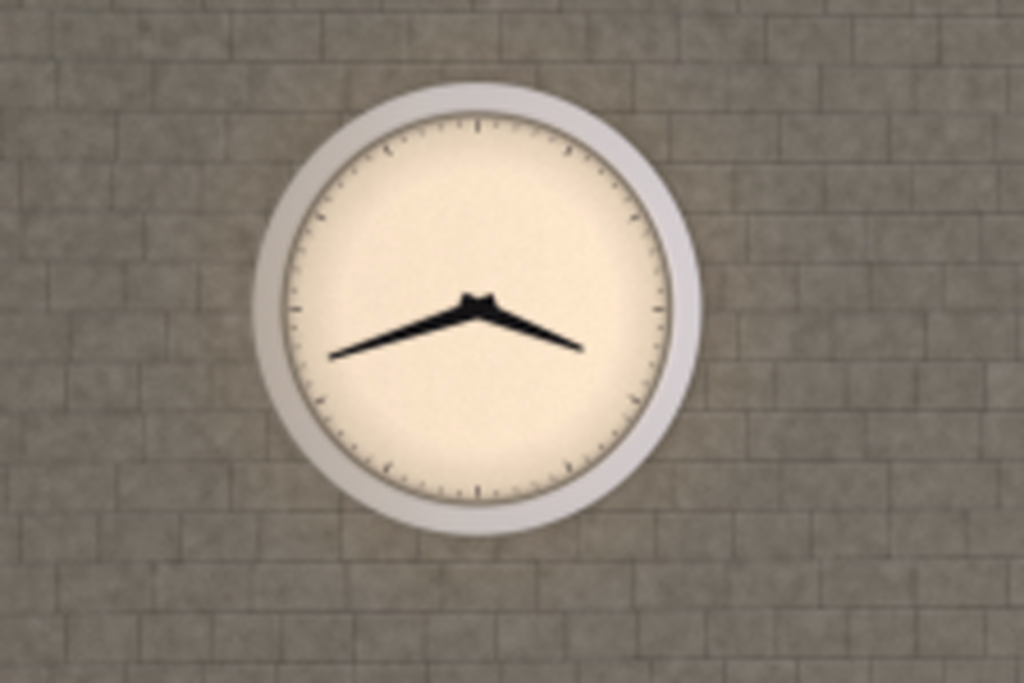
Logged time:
3,42
